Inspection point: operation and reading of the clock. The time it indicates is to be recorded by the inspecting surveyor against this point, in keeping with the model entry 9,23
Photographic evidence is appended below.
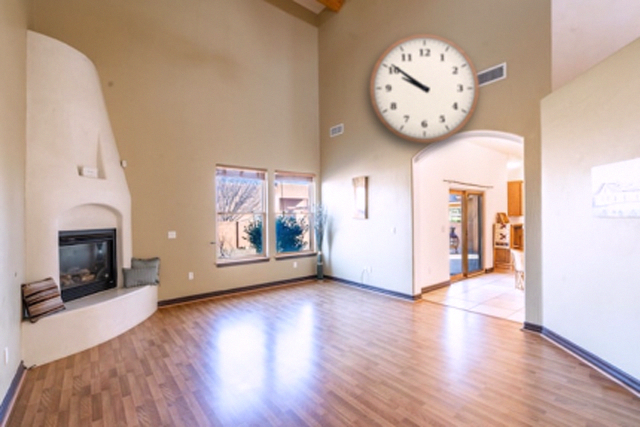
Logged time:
9,51
